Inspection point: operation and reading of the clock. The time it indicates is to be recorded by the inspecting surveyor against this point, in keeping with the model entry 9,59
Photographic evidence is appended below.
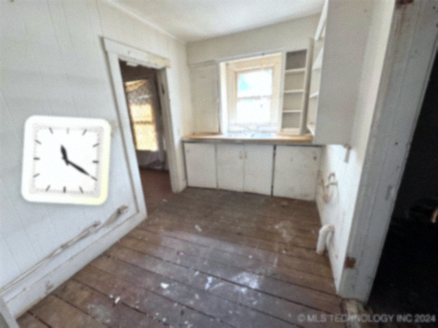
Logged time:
11,20
